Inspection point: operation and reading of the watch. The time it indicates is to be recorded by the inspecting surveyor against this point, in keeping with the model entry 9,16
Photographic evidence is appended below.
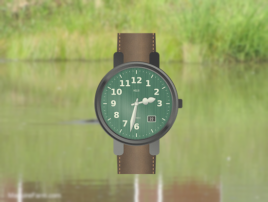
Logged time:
2,32
